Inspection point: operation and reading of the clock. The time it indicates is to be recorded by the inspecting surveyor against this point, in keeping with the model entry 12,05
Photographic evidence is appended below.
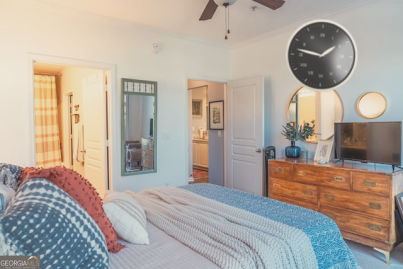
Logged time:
1,47
